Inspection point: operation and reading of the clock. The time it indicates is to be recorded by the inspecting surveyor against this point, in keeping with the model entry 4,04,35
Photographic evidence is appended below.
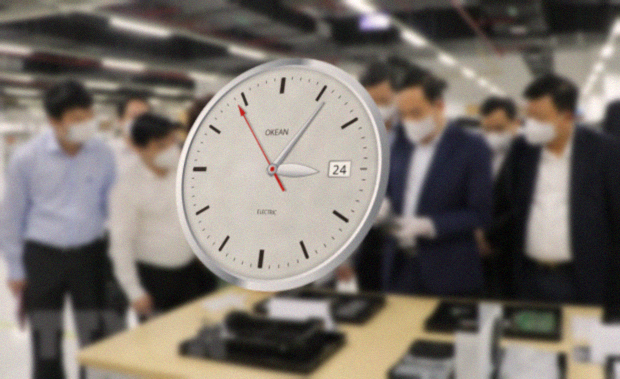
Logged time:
3,05,54
